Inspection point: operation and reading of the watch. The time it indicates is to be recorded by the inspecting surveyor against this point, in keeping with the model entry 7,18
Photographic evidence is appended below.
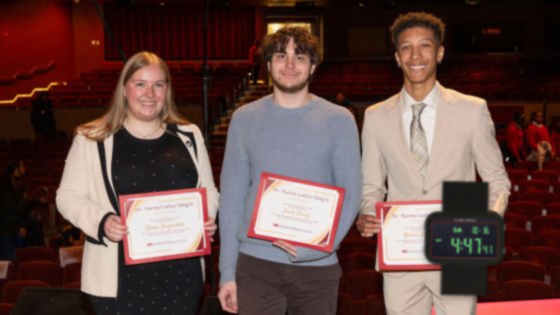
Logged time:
4,47
